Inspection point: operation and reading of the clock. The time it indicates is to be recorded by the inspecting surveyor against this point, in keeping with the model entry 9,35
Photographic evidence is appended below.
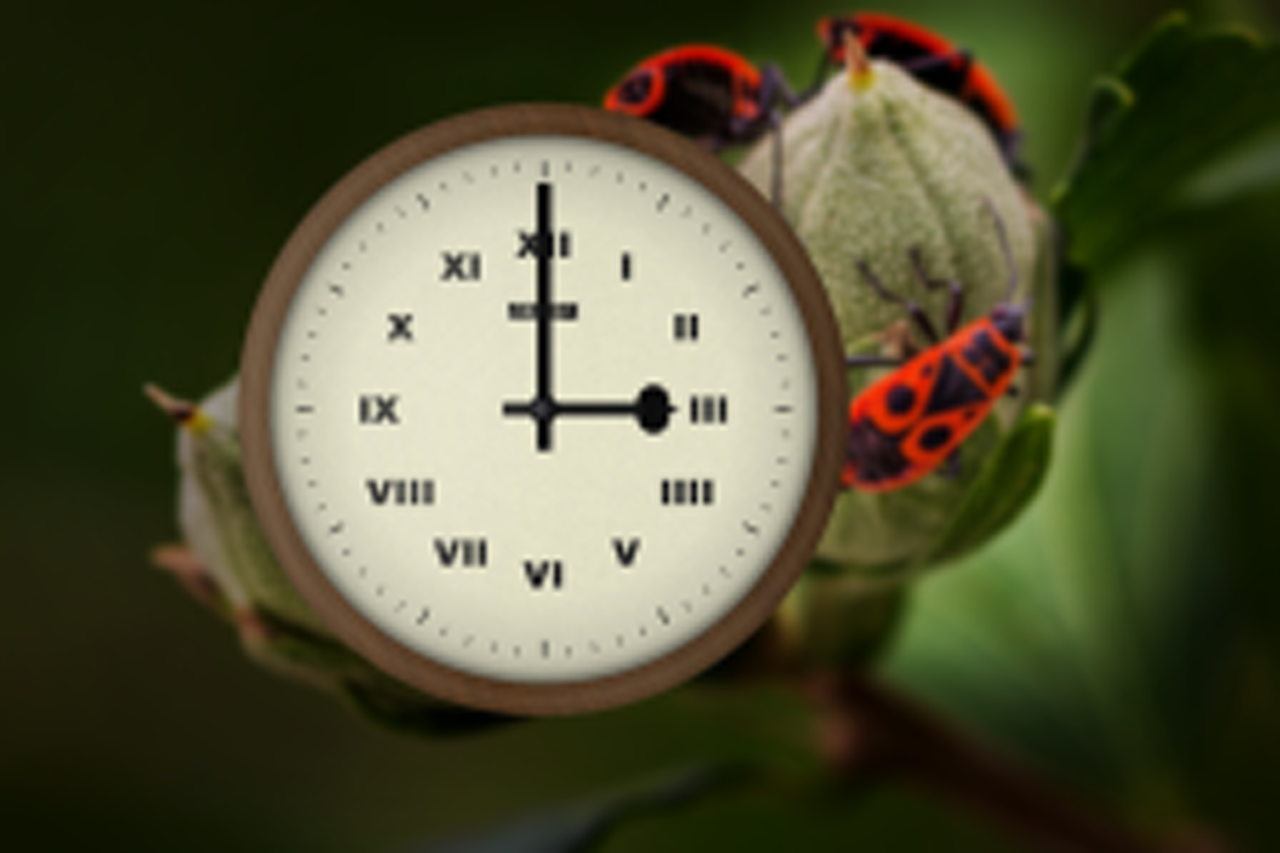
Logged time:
3,00
